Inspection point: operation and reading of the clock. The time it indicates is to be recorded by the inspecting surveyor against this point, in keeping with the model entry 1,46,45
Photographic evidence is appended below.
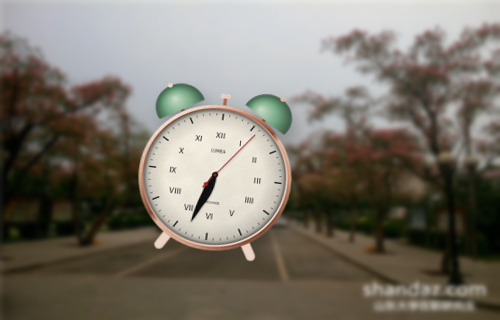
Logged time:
6,33,06
